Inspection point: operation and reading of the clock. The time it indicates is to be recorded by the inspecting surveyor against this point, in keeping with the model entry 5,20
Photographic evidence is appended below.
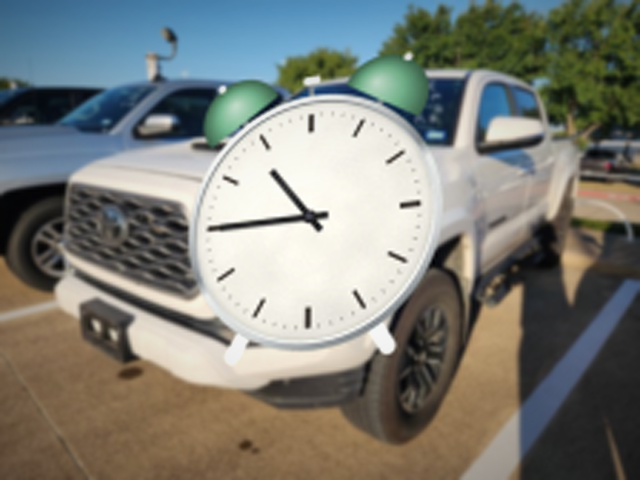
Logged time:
10,45
